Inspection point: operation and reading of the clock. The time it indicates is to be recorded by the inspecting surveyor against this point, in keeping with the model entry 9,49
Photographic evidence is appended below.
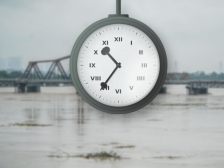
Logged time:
10,36
